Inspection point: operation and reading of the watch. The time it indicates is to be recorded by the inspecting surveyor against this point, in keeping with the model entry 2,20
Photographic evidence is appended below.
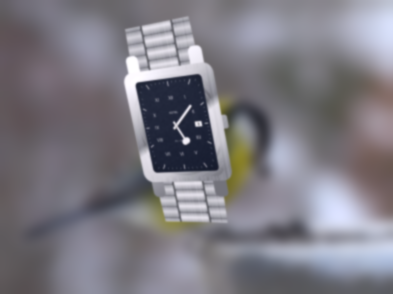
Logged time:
5,08
